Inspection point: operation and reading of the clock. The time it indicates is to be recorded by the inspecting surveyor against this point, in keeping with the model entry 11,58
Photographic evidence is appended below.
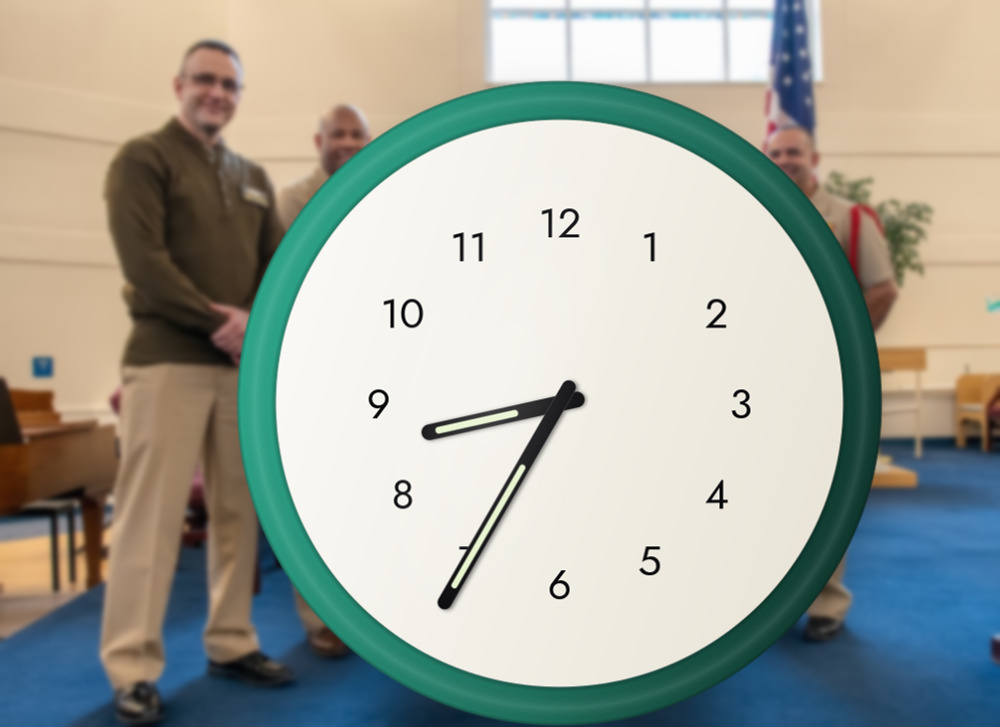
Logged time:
8,35
